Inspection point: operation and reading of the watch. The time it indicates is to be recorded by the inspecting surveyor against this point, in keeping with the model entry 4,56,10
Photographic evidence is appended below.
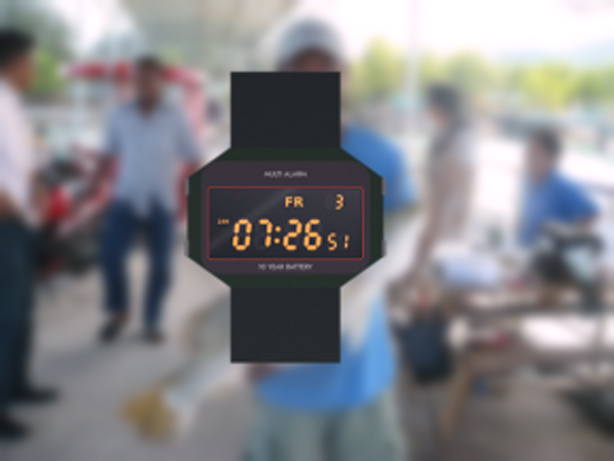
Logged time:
7,26,51
